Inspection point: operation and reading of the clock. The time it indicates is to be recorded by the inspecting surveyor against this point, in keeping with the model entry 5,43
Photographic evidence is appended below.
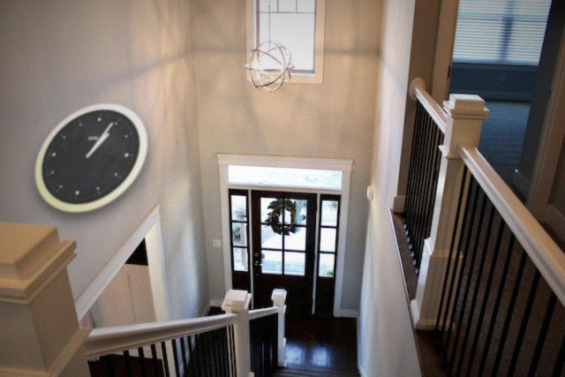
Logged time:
1,04
